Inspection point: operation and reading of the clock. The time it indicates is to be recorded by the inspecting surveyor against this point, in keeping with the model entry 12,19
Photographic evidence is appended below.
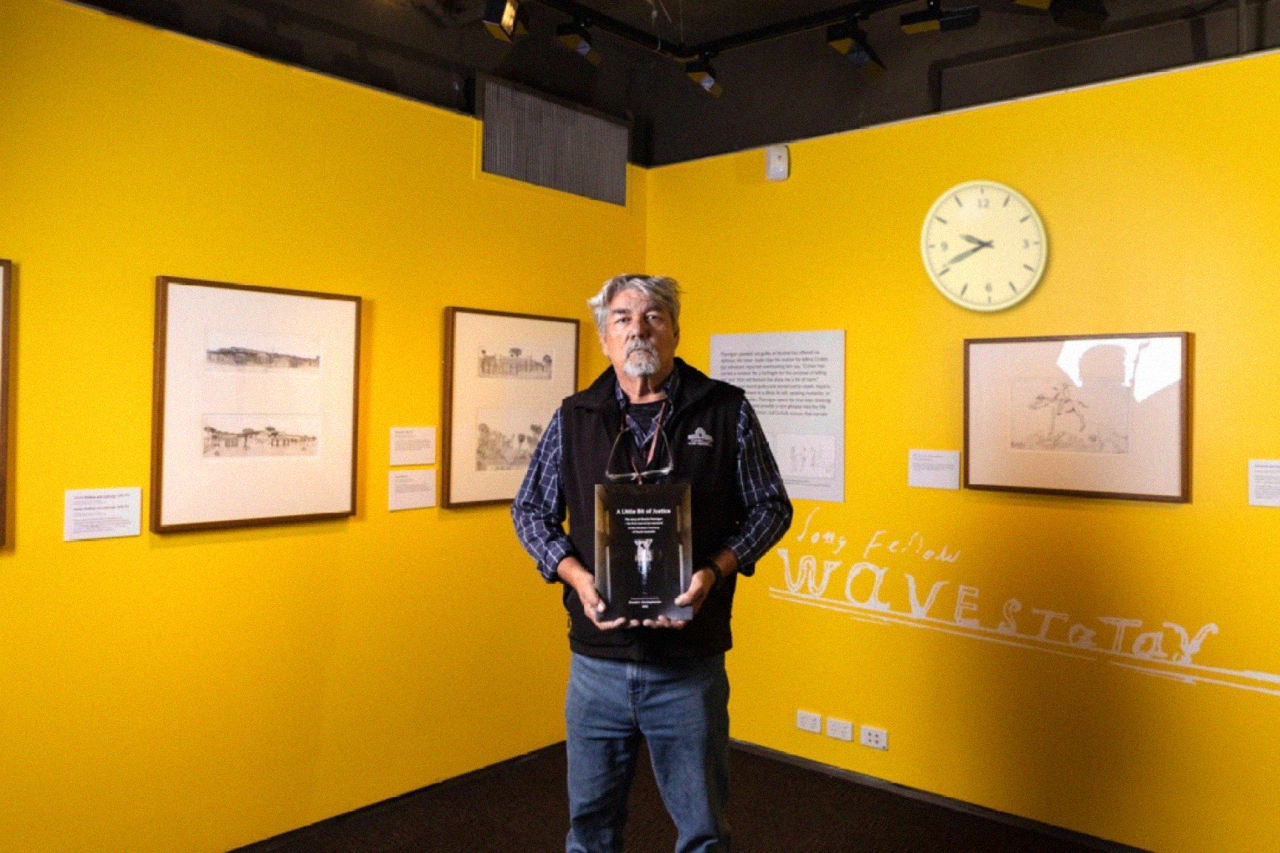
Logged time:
9,41
